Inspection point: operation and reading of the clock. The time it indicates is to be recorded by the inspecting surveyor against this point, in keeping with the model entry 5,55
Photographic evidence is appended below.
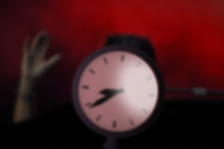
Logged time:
8,39
